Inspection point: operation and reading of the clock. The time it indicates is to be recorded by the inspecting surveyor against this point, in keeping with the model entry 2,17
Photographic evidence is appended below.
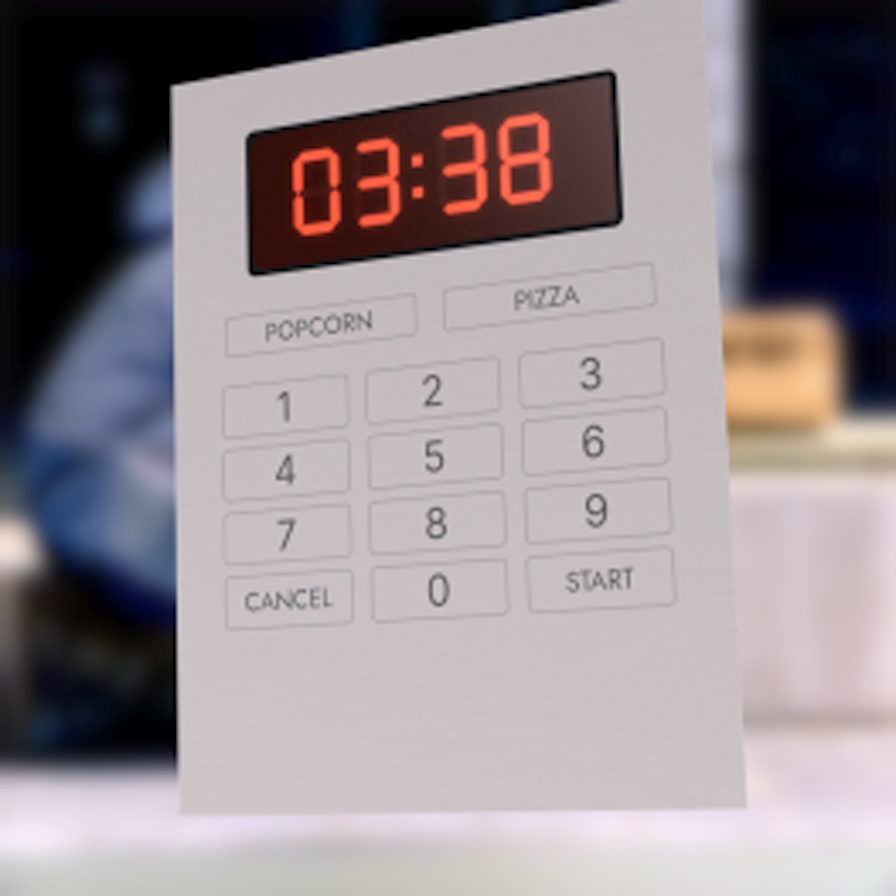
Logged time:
3,38
